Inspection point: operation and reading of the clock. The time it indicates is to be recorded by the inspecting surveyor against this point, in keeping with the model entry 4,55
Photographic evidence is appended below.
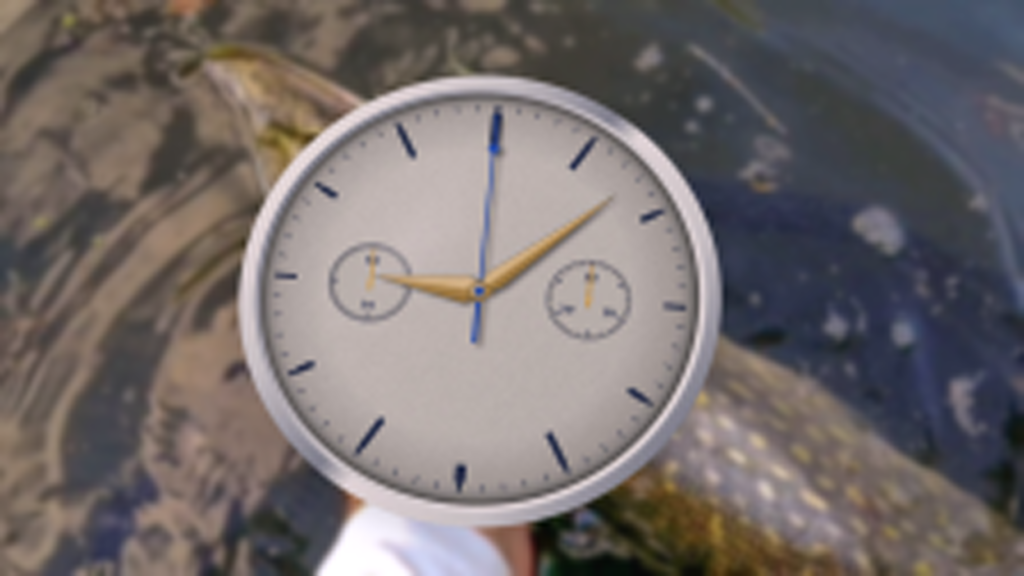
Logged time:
9,08
